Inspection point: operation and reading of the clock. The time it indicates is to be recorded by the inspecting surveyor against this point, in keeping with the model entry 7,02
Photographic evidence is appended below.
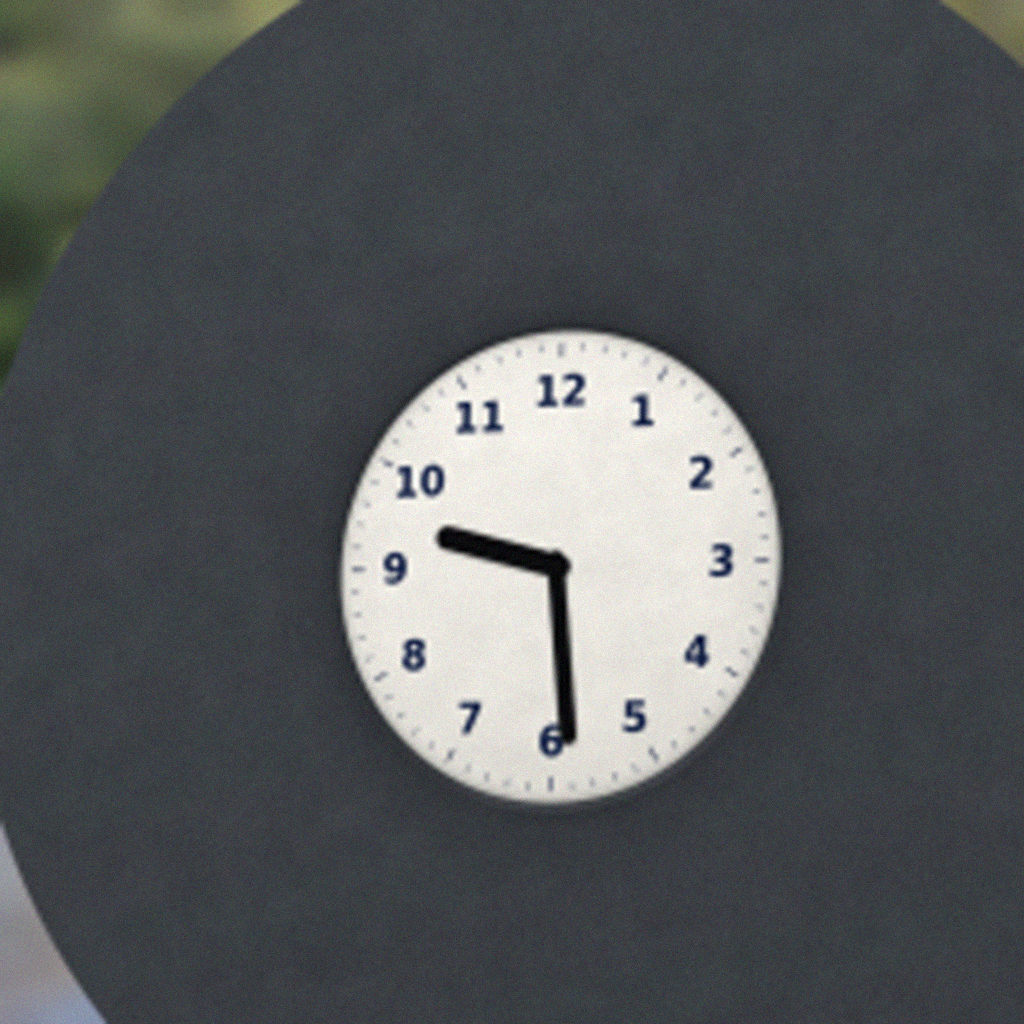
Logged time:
9,29
